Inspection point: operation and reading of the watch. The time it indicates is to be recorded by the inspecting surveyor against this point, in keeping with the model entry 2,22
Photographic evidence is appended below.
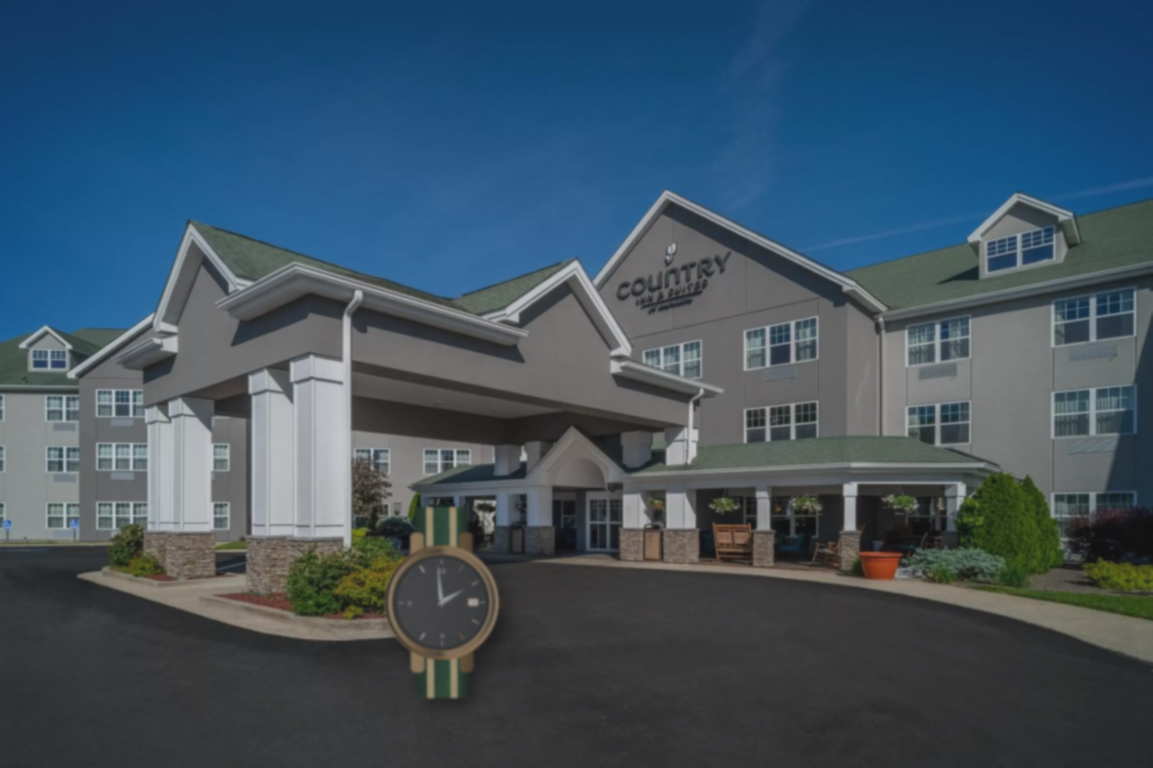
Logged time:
1,59
